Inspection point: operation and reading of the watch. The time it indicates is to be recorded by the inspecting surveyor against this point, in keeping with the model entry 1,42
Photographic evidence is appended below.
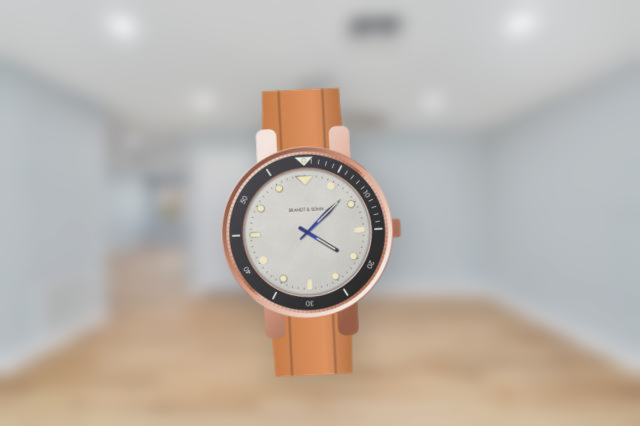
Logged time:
4,08
